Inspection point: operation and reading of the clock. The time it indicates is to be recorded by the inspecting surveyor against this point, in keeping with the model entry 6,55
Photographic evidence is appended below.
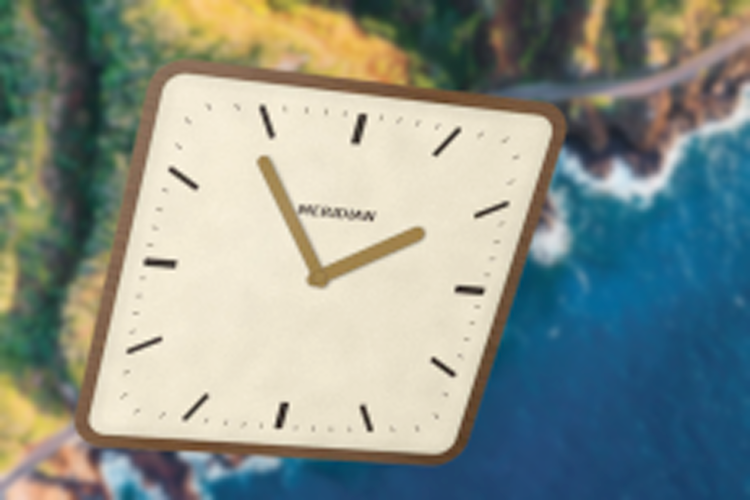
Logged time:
1,54
